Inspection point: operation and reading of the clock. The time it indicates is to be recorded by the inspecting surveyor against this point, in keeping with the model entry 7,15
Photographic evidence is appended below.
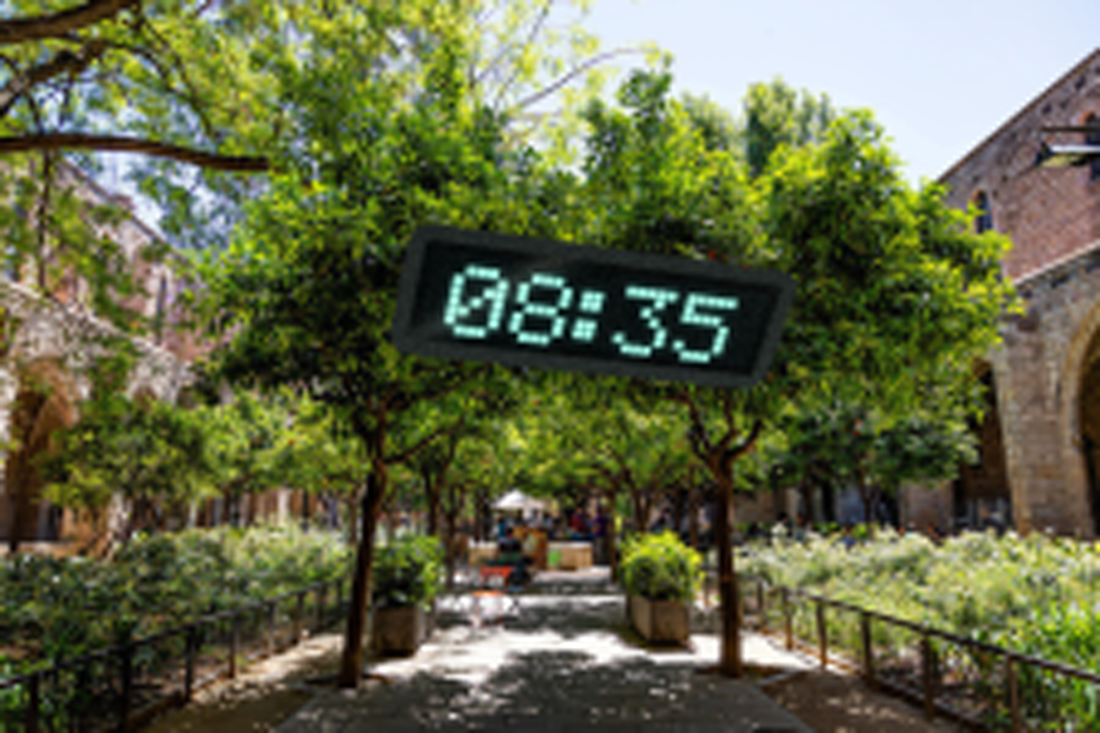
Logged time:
8,35
